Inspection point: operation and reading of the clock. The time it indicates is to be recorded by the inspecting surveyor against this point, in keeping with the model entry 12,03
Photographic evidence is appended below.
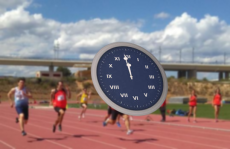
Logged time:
11,59
